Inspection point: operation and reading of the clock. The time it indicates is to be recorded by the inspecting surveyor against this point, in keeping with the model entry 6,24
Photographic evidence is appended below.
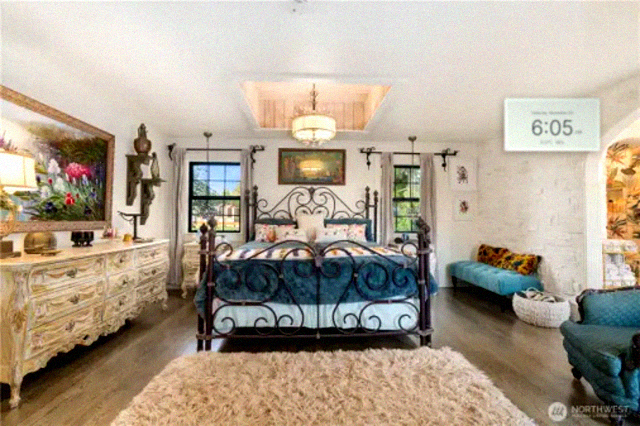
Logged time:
6,05
